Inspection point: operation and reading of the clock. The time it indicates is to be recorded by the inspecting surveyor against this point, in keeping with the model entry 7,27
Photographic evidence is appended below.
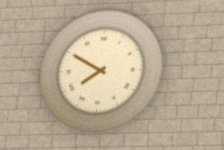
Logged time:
7,50
